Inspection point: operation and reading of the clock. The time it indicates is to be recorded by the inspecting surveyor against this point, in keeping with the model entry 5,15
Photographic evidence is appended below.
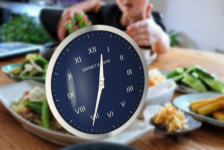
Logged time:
12,35
